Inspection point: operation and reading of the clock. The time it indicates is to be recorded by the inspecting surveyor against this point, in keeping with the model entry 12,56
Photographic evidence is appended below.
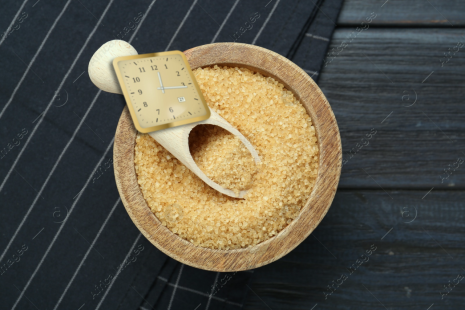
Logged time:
12,16
